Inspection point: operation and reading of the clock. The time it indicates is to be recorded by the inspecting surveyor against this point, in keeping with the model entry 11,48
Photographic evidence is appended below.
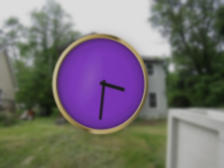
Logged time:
3,31
